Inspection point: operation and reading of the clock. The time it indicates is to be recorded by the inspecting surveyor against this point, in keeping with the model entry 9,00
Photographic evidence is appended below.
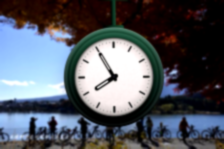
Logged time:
7,55
